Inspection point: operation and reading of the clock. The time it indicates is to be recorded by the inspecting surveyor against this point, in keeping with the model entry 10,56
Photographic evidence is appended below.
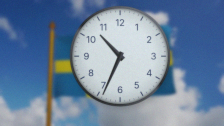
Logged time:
10,34
